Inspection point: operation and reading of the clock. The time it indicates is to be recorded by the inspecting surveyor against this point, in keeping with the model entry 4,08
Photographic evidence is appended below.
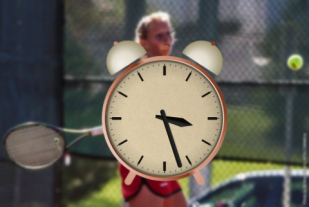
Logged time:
3,27
